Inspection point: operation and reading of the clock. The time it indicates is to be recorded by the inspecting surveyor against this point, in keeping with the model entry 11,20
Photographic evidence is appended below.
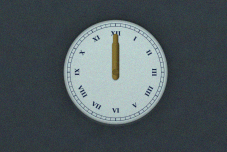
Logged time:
12,00
